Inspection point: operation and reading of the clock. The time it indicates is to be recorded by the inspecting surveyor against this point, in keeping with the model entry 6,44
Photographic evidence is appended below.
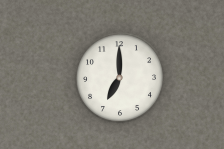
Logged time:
7,00
